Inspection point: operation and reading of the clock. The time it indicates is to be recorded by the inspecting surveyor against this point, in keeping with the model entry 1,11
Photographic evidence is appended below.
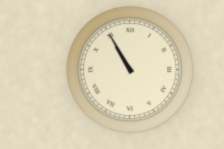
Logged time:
10,55
